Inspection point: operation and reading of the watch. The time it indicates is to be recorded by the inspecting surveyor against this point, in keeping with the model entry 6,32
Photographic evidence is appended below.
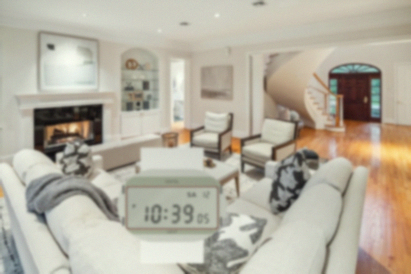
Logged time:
10,39
